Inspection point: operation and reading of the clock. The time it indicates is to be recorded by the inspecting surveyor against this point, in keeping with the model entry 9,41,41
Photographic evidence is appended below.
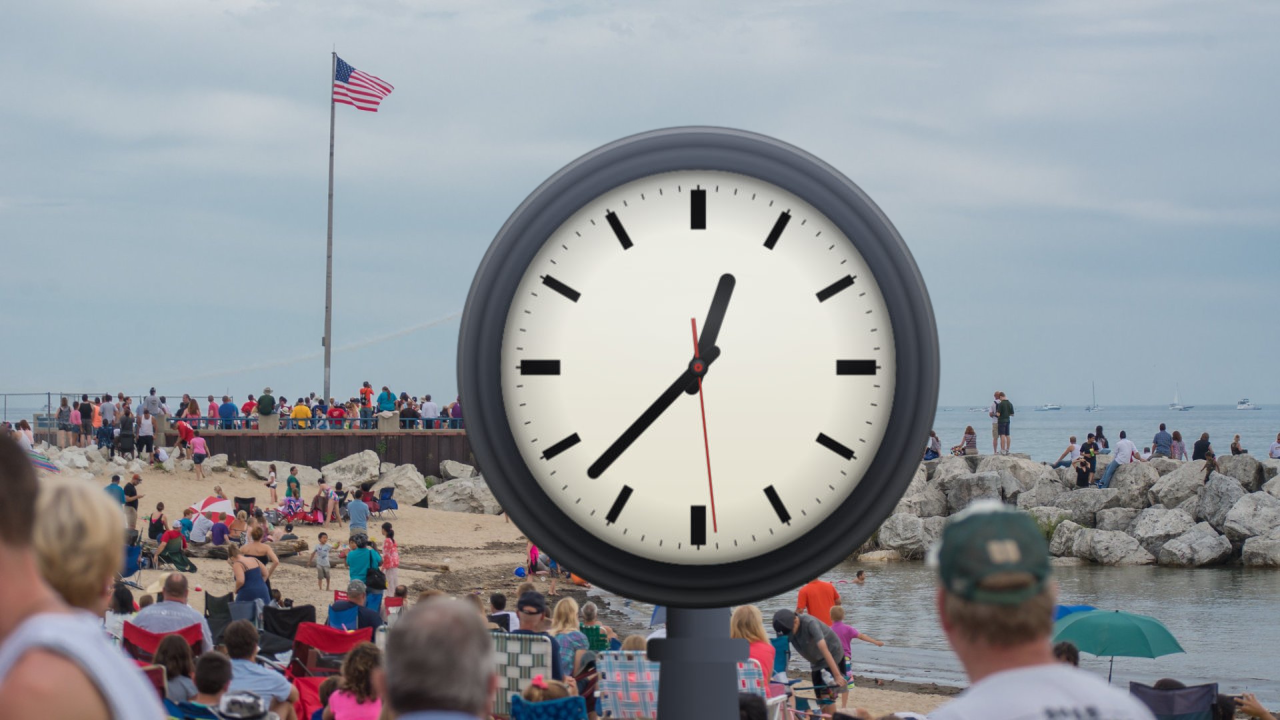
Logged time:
12,37,29
